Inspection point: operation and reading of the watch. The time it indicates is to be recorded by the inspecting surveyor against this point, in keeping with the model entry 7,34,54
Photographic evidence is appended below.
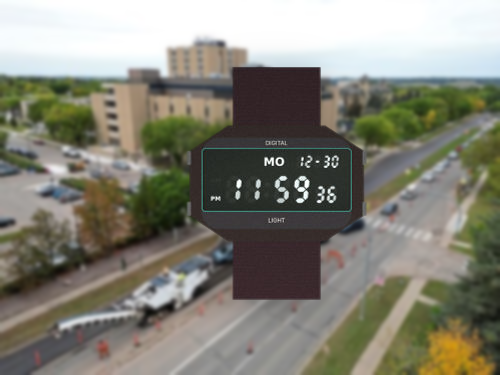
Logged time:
11,59,36
